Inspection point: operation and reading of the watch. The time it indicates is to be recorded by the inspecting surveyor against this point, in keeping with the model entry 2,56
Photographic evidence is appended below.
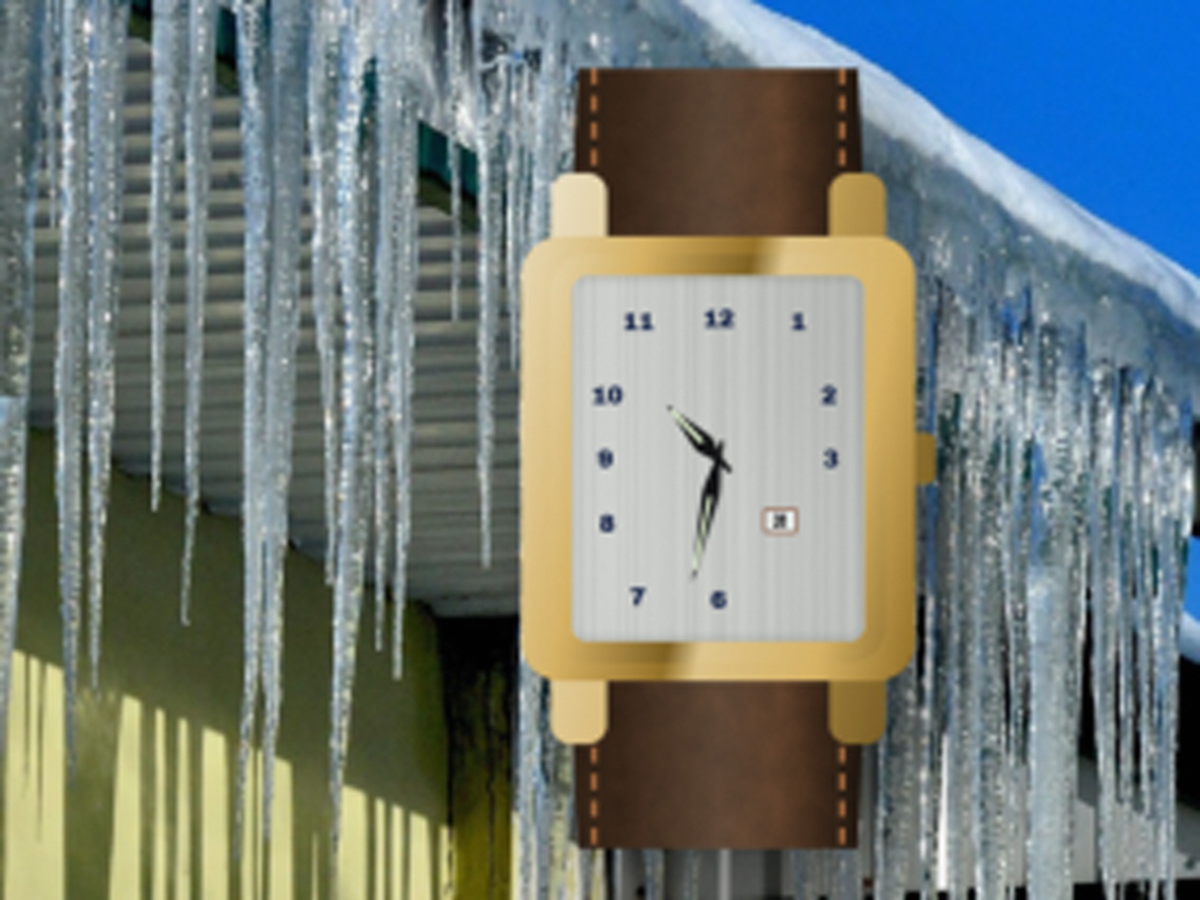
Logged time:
10,32
